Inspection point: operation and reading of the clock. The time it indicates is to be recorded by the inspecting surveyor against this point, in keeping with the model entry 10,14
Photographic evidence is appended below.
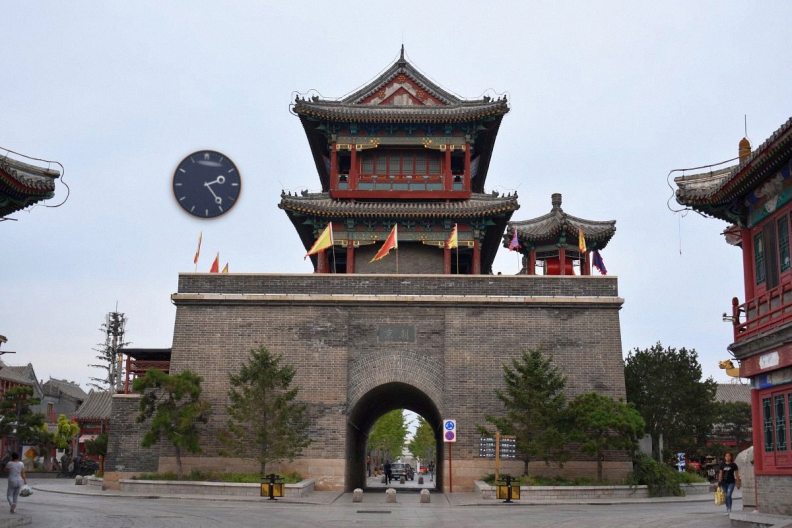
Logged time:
2,24
